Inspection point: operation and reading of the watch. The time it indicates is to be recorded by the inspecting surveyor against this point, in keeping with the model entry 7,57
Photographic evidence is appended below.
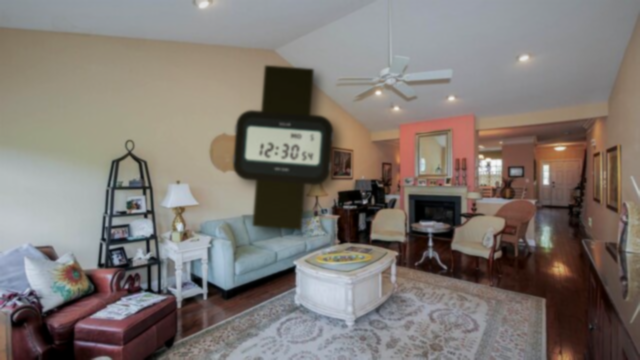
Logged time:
12,30
